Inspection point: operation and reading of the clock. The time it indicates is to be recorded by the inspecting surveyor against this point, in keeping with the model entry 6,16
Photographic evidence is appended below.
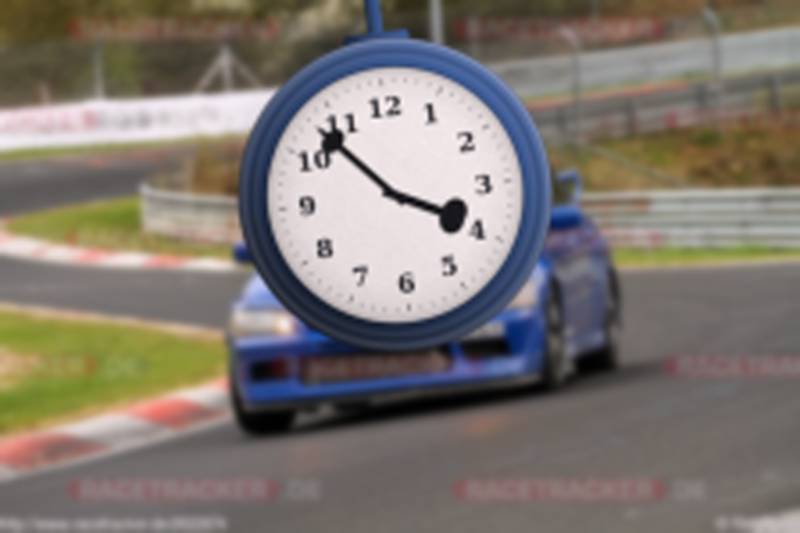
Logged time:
3,53
